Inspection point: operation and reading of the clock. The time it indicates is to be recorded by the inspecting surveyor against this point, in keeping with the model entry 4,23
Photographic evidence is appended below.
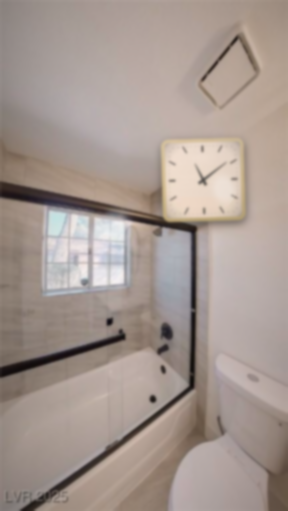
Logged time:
11,09
